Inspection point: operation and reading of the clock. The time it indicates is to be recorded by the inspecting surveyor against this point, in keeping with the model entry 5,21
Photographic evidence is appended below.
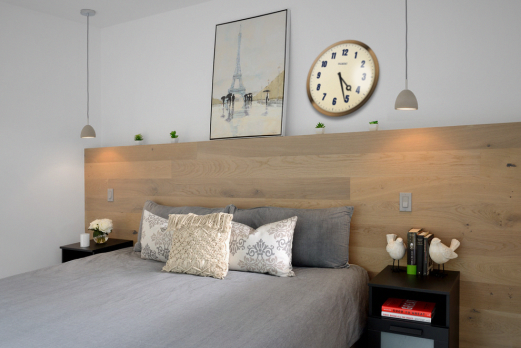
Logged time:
4,26
